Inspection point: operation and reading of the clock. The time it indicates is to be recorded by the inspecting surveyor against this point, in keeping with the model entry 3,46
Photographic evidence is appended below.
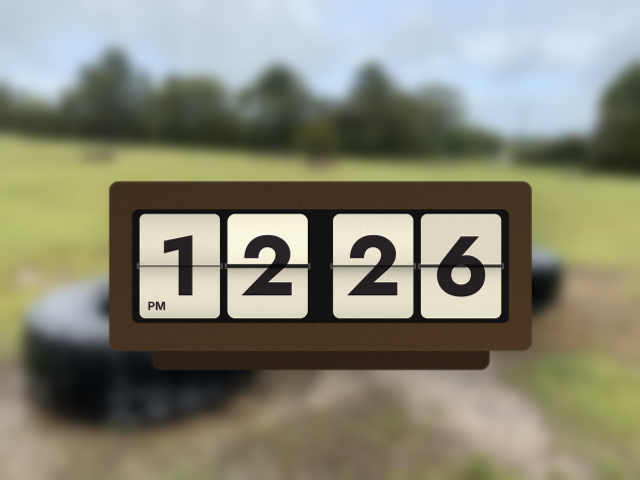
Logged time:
12,26
